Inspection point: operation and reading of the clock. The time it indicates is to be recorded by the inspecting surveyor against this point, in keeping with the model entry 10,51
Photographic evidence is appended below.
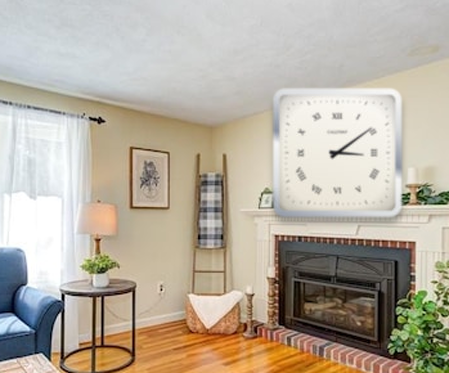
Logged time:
3,09
